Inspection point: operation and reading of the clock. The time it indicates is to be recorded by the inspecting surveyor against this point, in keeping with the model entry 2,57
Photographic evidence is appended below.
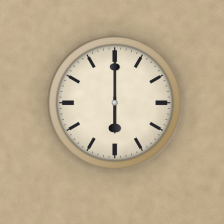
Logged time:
6,00
